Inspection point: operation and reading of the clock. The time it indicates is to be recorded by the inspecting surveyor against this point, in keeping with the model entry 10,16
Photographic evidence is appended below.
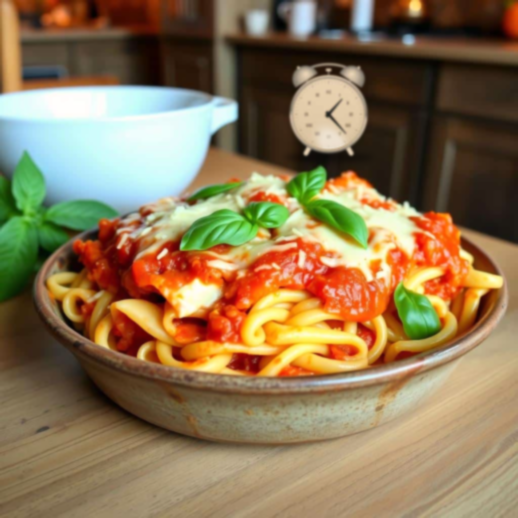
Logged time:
1,23
